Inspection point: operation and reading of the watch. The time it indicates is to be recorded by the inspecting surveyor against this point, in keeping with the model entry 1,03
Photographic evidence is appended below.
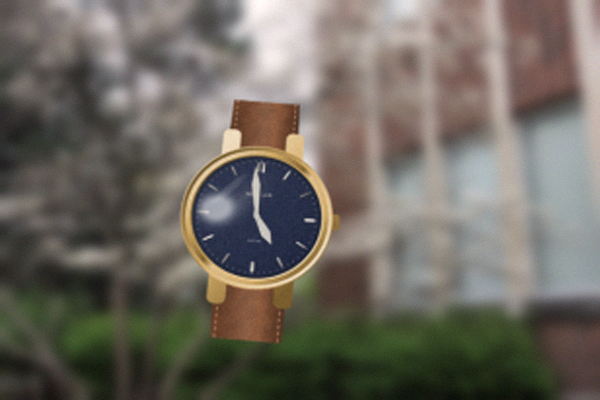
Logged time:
4,59
